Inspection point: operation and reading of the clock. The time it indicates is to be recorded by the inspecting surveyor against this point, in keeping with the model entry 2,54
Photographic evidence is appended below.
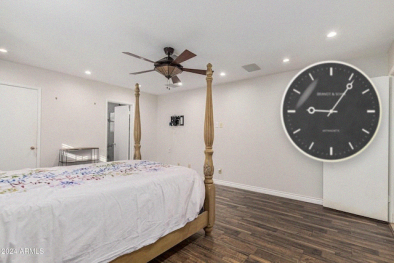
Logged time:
9,06
